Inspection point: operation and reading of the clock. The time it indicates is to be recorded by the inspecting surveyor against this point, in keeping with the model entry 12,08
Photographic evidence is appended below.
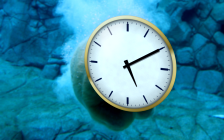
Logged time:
5,10
